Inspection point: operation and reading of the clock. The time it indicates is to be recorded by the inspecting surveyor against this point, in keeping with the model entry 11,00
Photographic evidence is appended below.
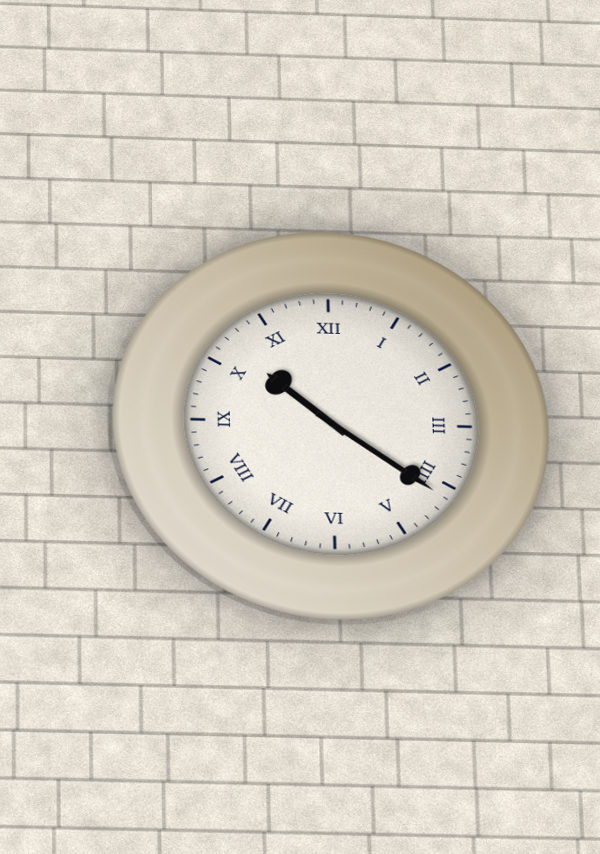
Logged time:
10,21
